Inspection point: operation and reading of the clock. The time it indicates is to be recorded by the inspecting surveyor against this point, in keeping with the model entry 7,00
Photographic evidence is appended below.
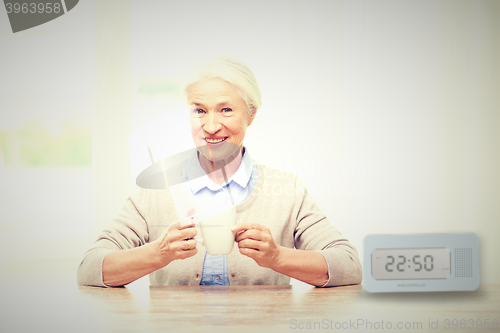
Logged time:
22,50
